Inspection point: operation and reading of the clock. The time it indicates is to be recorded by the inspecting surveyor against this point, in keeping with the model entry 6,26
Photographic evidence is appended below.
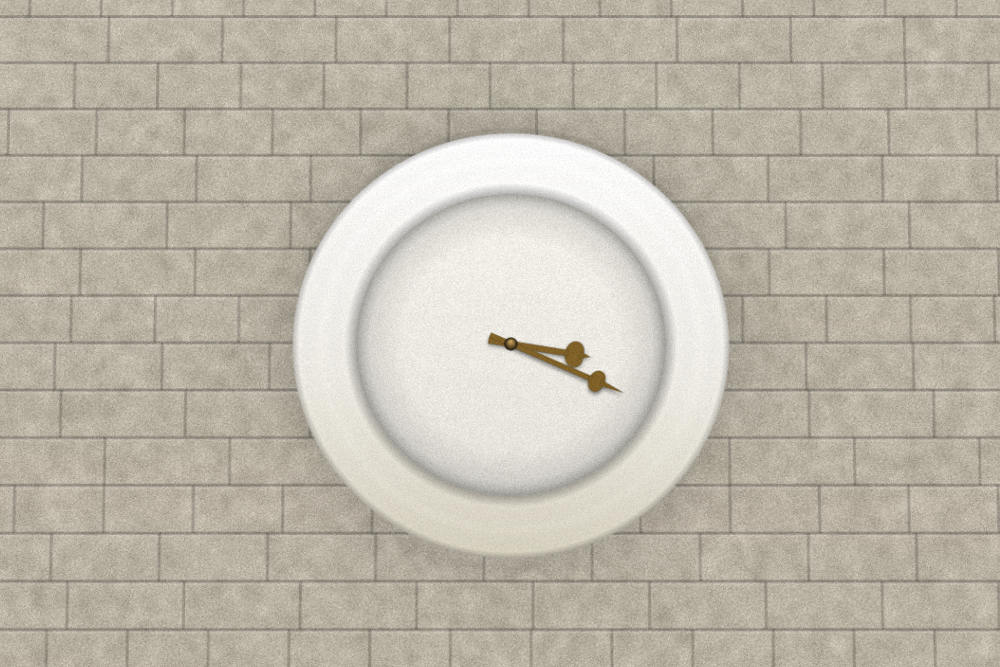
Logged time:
3,19
